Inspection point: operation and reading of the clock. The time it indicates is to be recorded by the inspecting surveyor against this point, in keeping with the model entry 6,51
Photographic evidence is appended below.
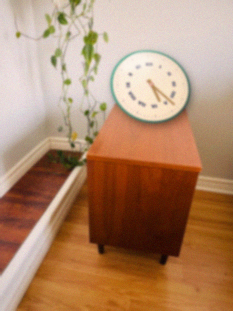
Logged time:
5,23
